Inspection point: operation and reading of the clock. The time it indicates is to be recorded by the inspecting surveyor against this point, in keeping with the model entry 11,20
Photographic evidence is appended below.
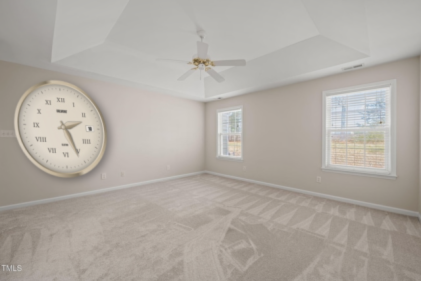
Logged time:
2,26
